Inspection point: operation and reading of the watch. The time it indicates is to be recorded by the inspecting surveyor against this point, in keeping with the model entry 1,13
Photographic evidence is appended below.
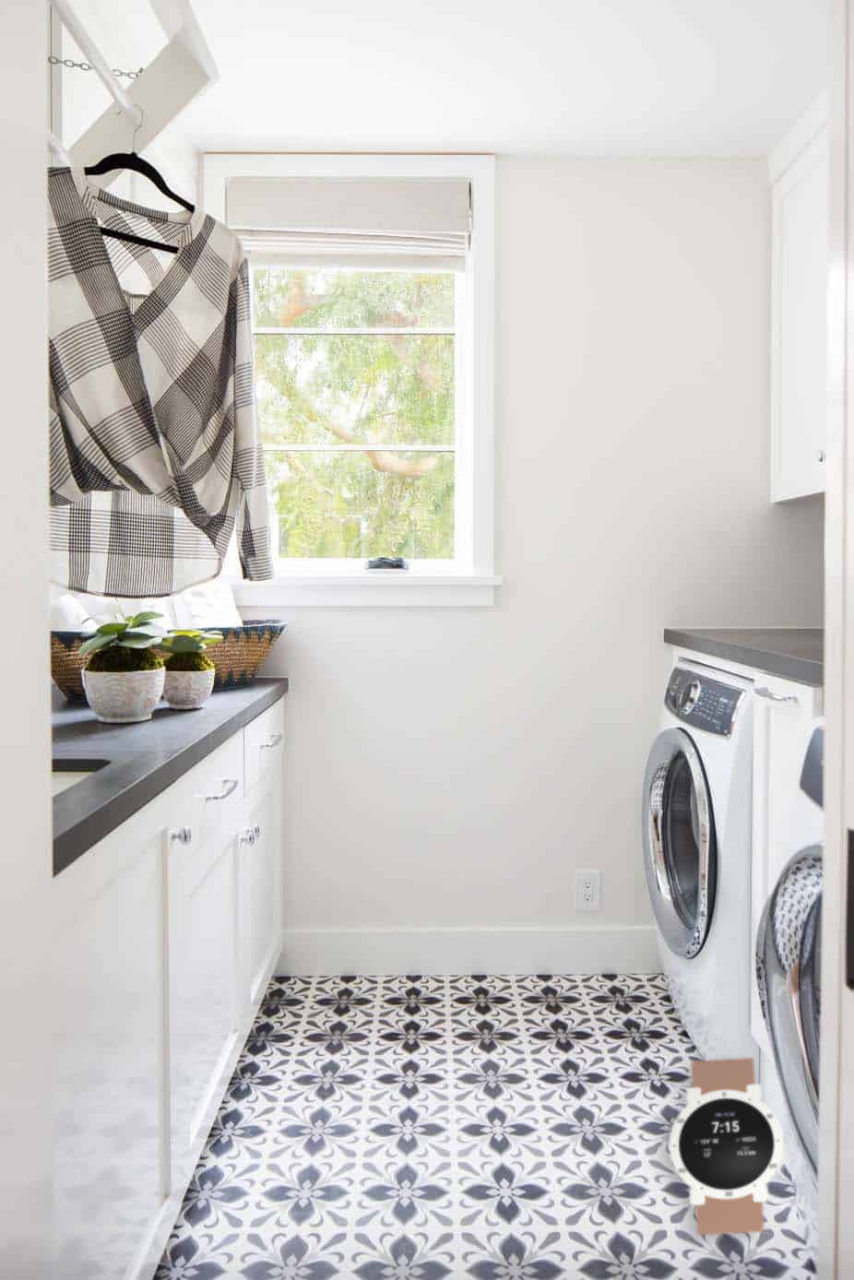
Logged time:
7,15
